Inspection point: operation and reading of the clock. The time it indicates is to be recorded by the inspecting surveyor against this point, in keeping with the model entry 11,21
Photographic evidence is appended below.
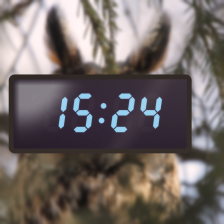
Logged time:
15,24
